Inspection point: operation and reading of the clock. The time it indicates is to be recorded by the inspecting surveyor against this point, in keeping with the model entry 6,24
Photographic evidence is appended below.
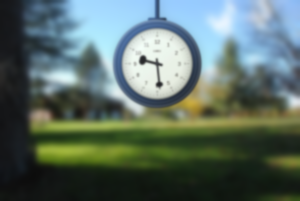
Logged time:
9,29
